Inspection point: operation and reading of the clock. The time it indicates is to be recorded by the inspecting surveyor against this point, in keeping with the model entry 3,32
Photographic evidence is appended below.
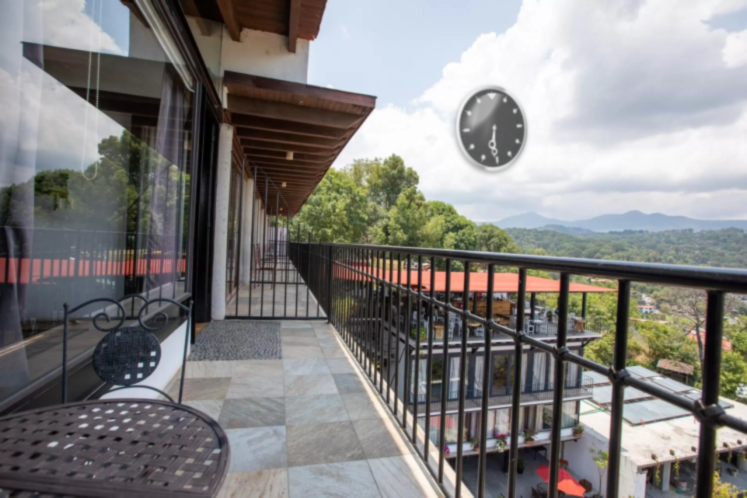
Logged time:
6,31
